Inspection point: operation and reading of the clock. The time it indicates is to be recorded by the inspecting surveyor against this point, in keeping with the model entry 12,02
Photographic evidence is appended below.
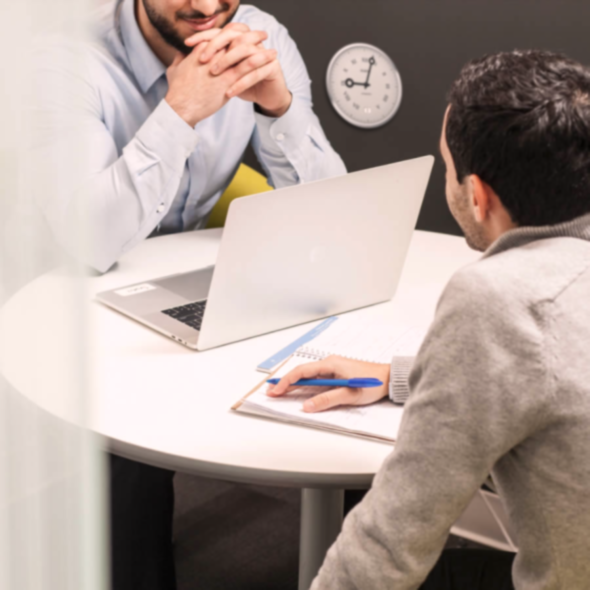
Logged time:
9,03
